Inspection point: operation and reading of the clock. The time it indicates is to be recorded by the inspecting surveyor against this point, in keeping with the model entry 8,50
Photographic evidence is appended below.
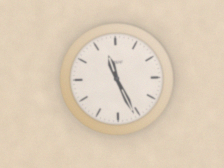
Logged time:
11,26
